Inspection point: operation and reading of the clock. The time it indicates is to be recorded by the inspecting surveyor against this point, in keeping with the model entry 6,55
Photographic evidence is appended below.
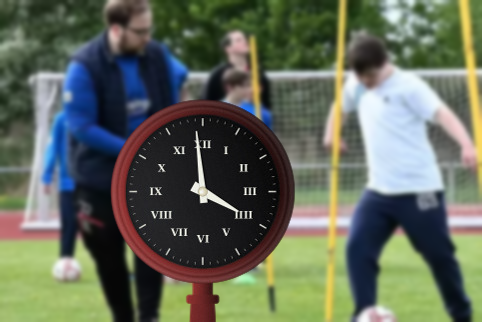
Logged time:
3,59
